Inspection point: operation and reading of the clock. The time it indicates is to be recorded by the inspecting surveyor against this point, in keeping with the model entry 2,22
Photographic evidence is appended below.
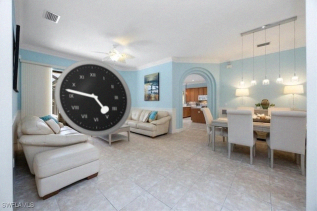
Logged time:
4,47
